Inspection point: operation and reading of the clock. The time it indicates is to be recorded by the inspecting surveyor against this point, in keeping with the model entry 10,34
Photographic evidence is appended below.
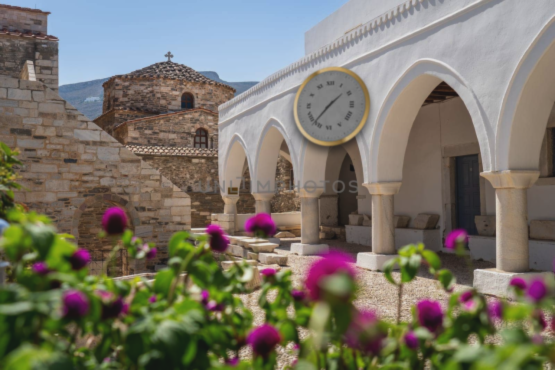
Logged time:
1,37
